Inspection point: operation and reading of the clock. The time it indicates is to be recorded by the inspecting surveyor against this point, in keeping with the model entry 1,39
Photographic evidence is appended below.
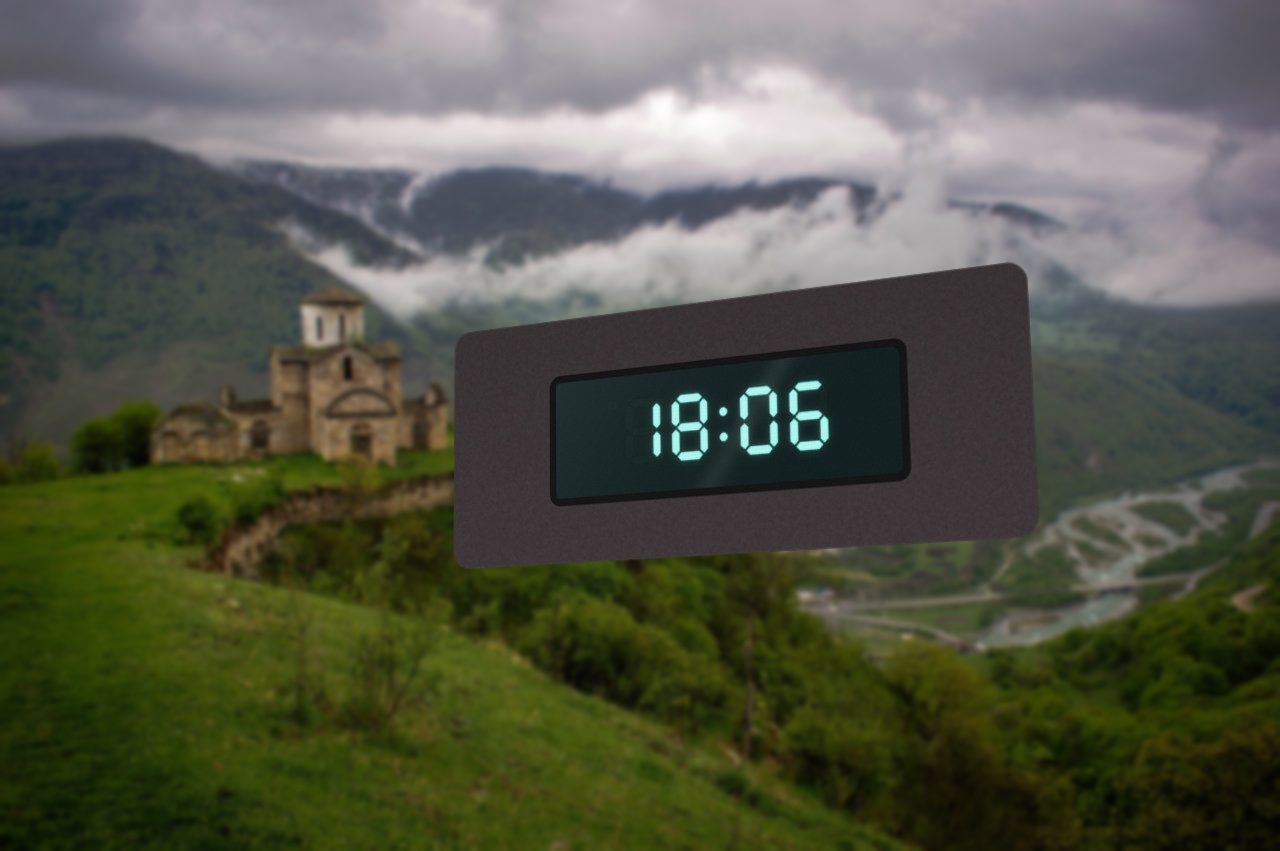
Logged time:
18,06
